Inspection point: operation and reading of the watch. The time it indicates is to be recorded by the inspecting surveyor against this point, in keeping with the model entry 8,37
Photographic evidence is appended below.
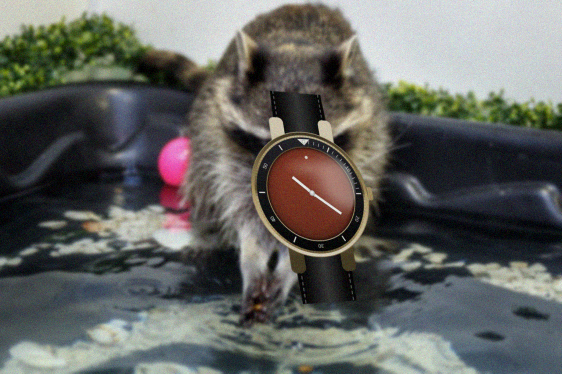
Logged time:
10,21
